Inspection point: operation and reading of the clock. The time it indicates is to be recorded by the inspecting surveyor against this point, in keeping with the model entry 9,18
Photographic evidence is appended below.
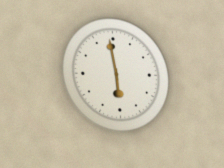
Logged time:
5,59
